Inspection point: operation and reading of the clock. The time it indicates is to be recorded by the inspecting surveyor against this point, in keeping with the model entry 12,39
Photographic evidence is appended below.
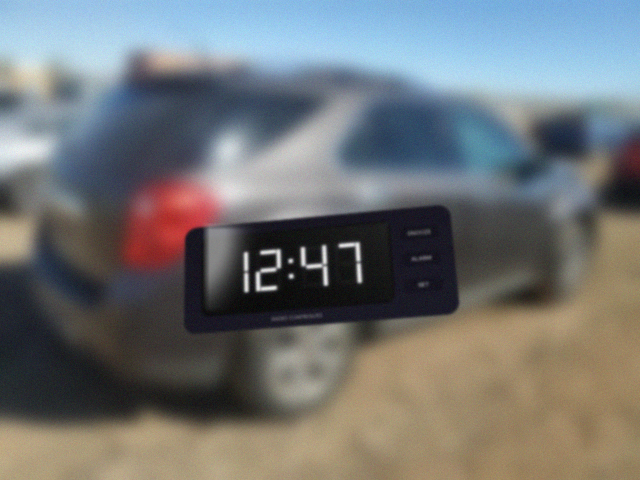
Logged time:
12,47
